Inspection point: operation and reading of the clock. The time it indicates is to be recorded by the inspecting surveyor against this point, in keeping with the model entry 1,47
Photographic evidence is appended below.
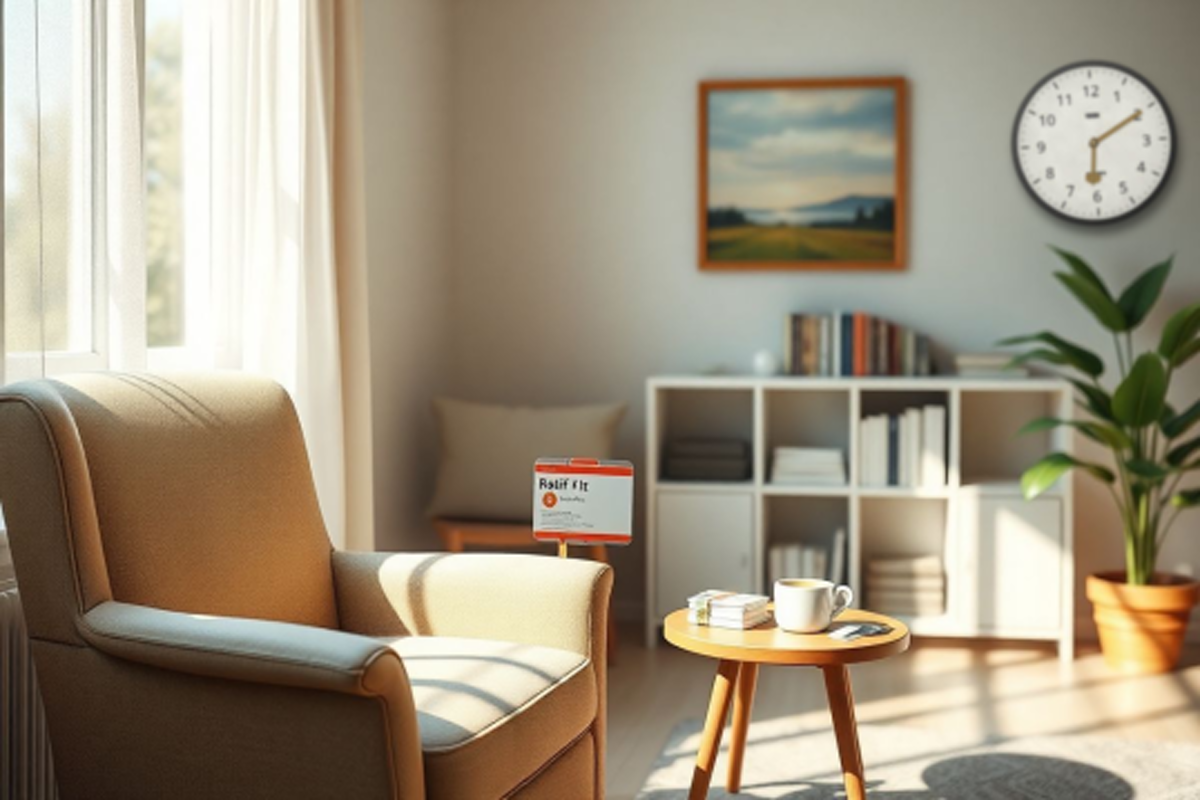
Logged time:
6,10
